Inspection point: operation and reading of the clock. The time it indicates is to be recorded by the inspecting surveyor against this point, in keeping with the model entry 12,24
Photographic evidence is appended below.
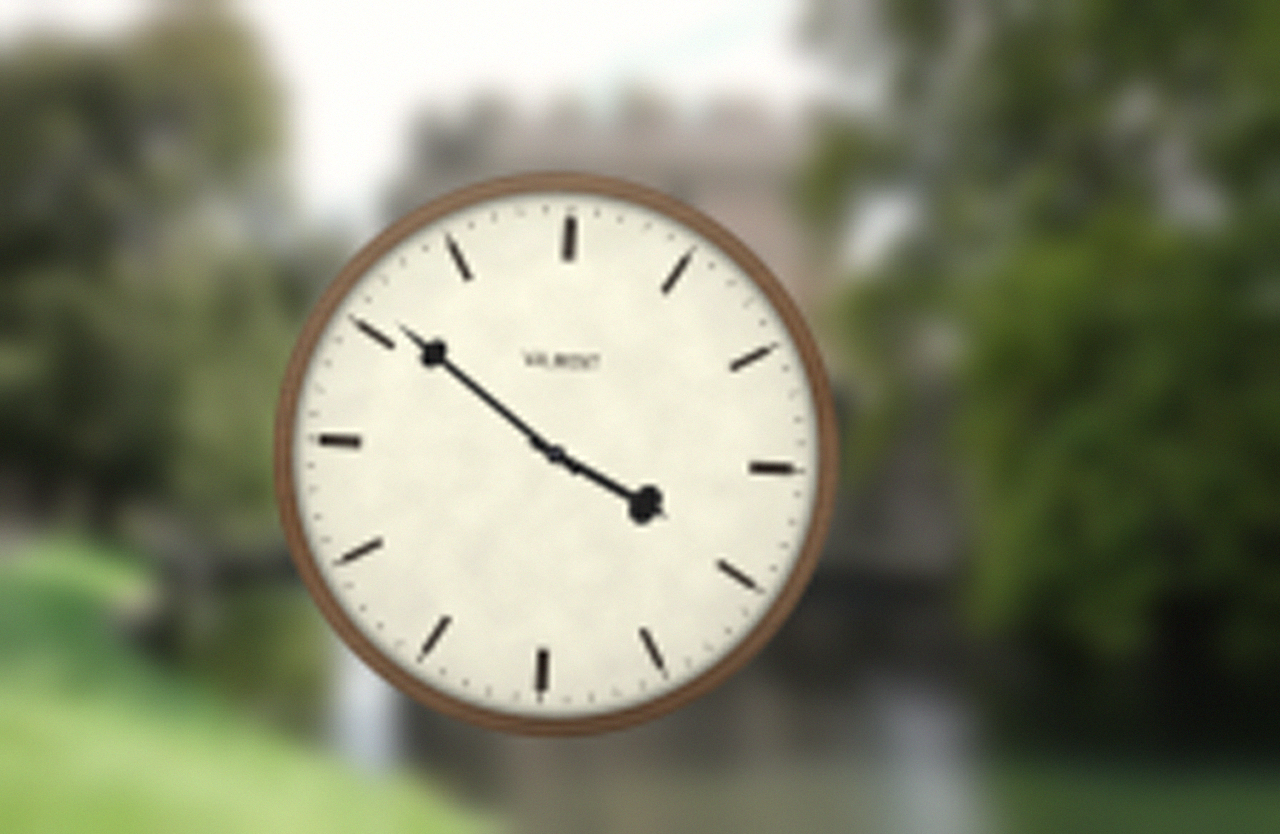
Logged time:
3,51
